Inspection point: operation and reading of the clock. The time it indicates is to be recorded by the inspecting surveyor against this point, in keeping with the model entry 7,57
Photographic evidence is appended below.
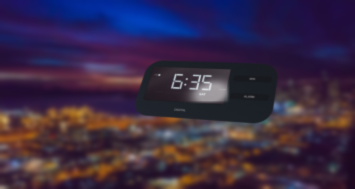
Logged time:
6,35
